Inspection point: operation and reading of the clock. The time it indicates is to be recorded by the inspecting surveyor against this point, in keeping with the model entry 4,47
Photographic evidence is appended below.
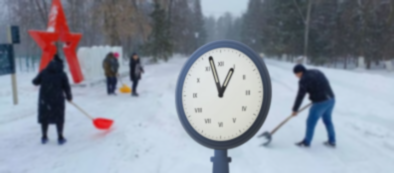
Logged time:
12,57
